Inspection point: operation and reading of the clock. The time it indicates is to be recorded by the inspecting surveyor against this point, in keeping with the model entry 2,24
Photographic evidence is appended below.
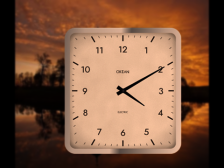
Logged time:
4,10
